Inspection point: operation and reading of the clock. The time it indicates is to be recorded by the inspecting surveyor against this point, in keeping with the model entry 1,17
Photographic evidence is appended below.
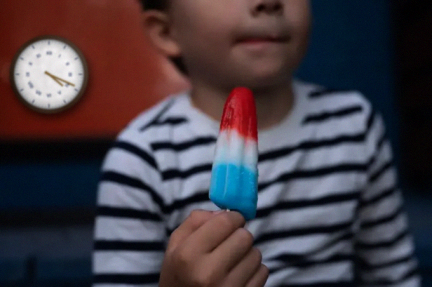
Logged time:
4,19
